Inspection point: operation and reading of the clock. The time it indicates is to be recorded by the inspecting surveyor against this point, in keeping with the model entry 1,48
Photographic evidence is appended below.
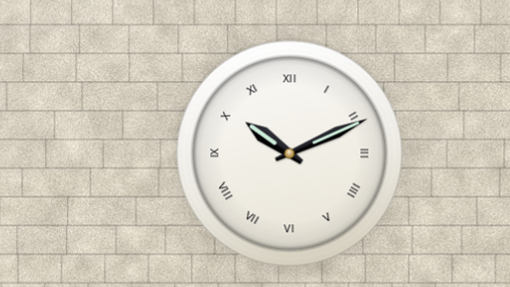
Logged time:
10,11
